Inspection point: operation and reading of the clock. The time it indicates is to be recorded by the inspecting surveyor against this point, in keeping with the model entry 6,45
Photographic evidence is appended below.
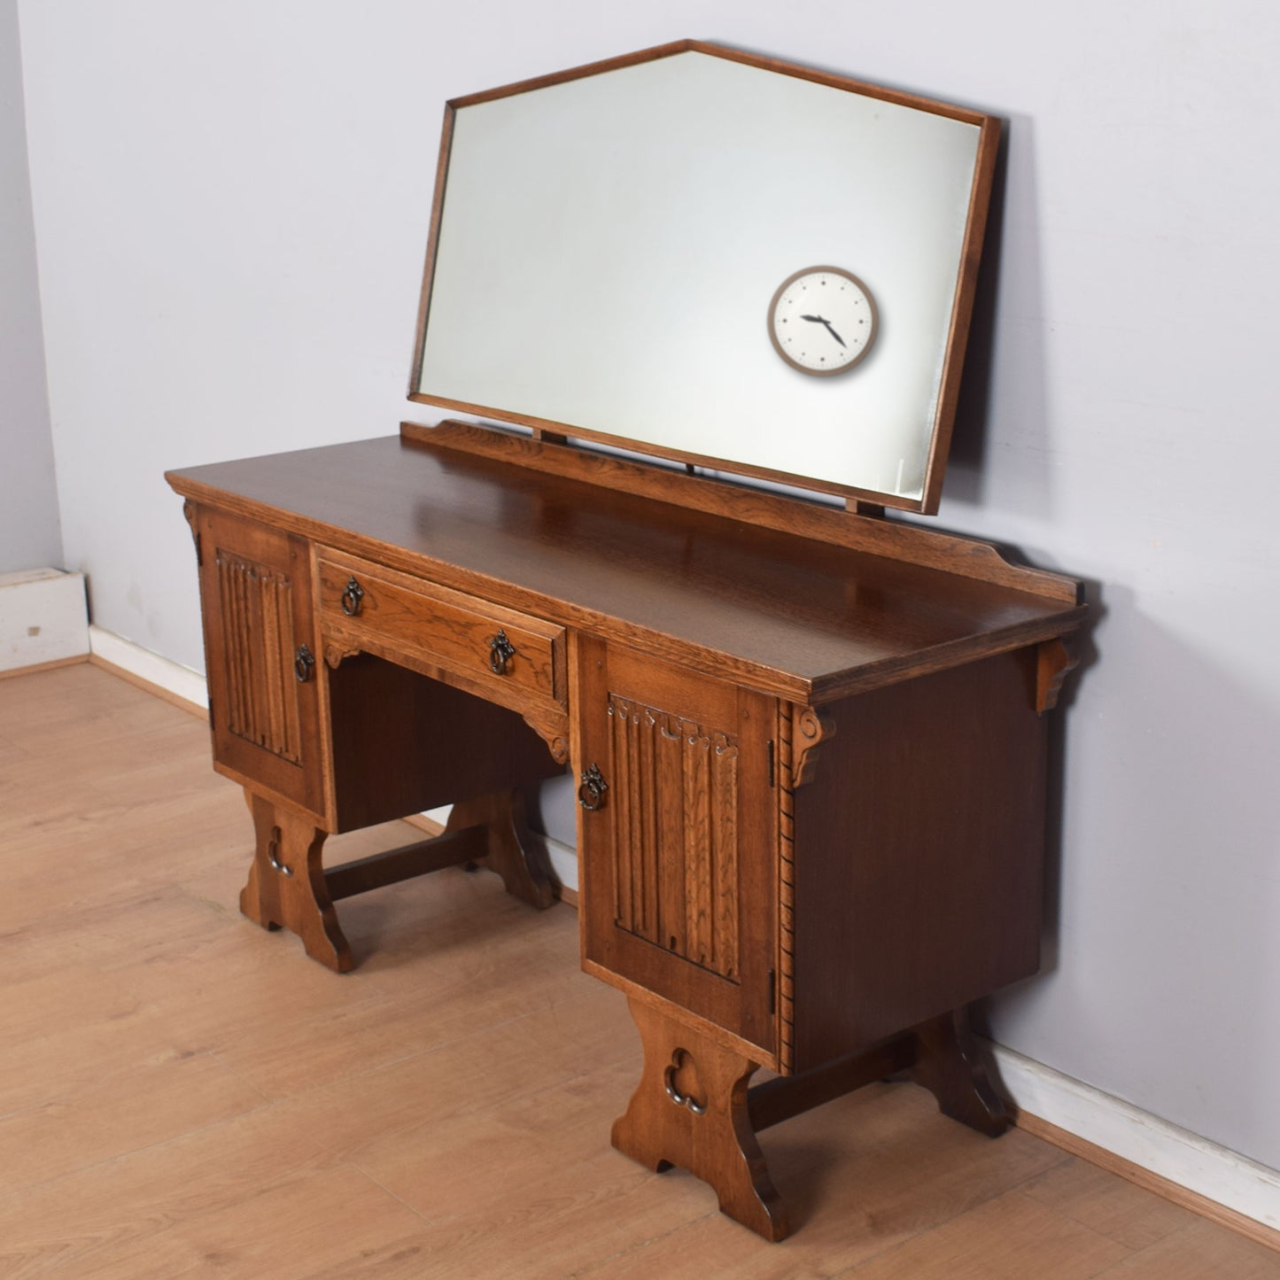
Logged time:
9,23
